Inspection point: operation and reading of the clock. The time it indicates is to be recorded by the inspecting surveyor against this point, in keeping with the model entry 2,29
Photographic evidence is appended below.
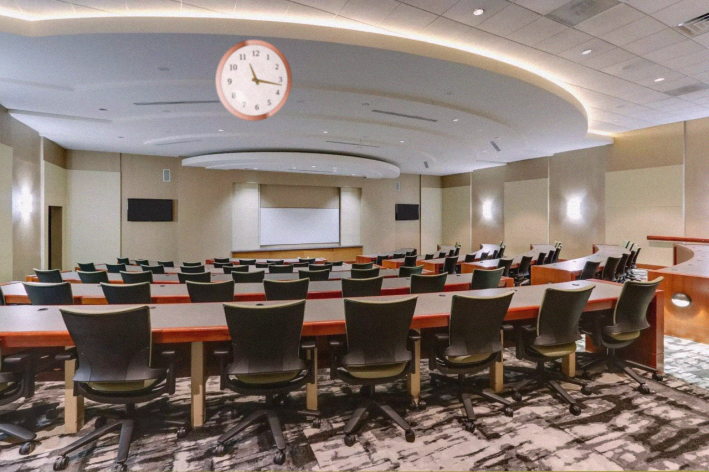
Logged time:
11,17
